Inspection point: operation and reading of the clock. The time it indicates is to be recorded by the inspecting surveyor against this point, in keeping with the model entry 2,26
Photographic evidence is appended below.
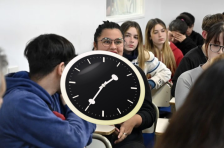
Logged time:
1,35
